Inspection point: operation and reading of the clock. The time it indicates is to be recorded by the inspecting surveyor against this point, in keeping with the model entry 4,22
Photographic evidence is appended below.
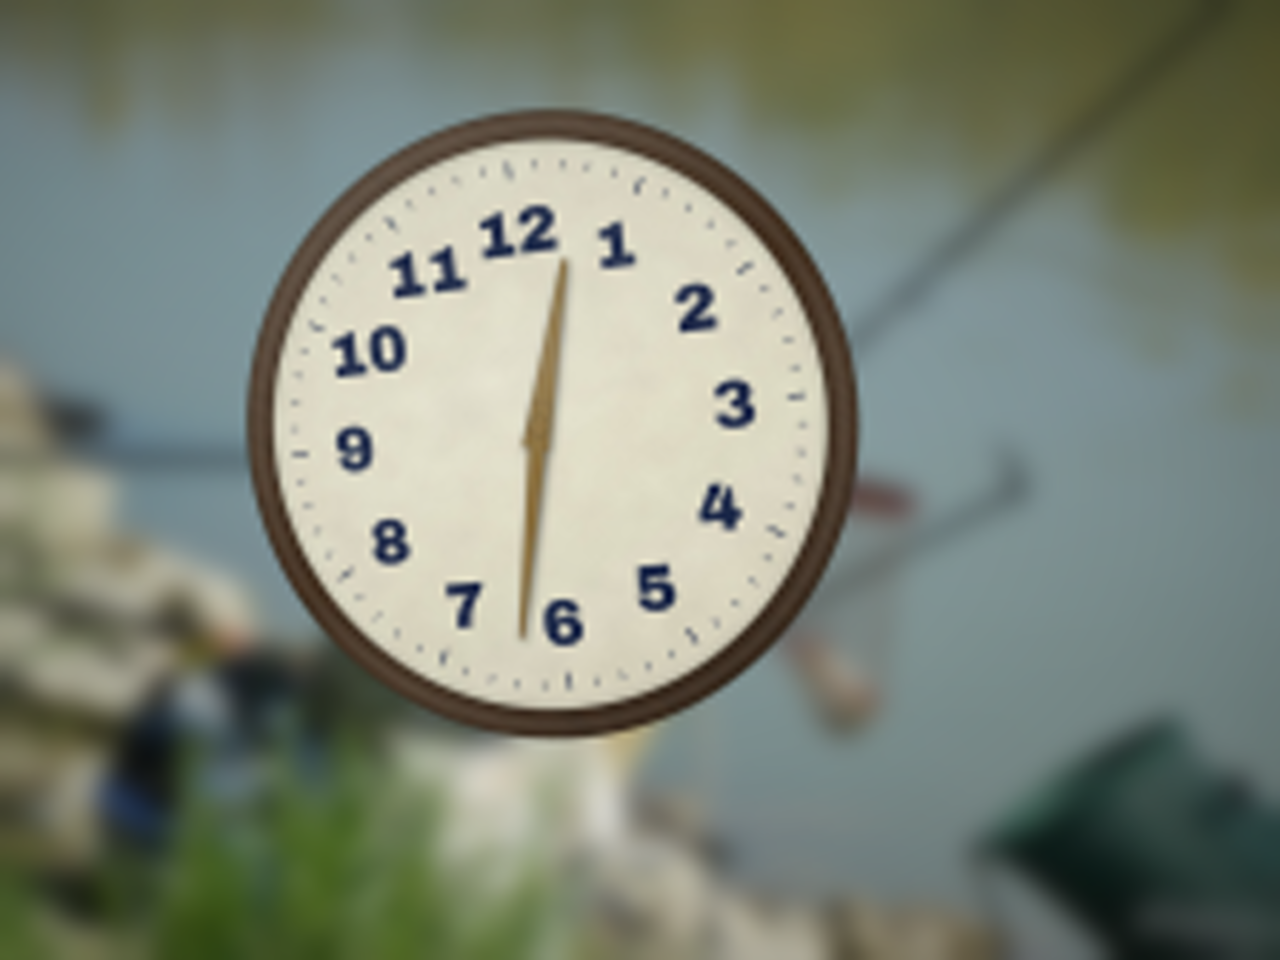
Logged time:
12,32
